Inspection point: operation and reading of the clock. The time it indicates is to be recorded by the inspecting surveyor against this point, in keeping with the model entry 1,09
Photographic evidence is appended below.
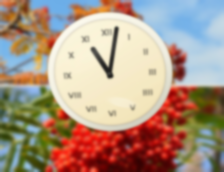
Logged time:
11,02
